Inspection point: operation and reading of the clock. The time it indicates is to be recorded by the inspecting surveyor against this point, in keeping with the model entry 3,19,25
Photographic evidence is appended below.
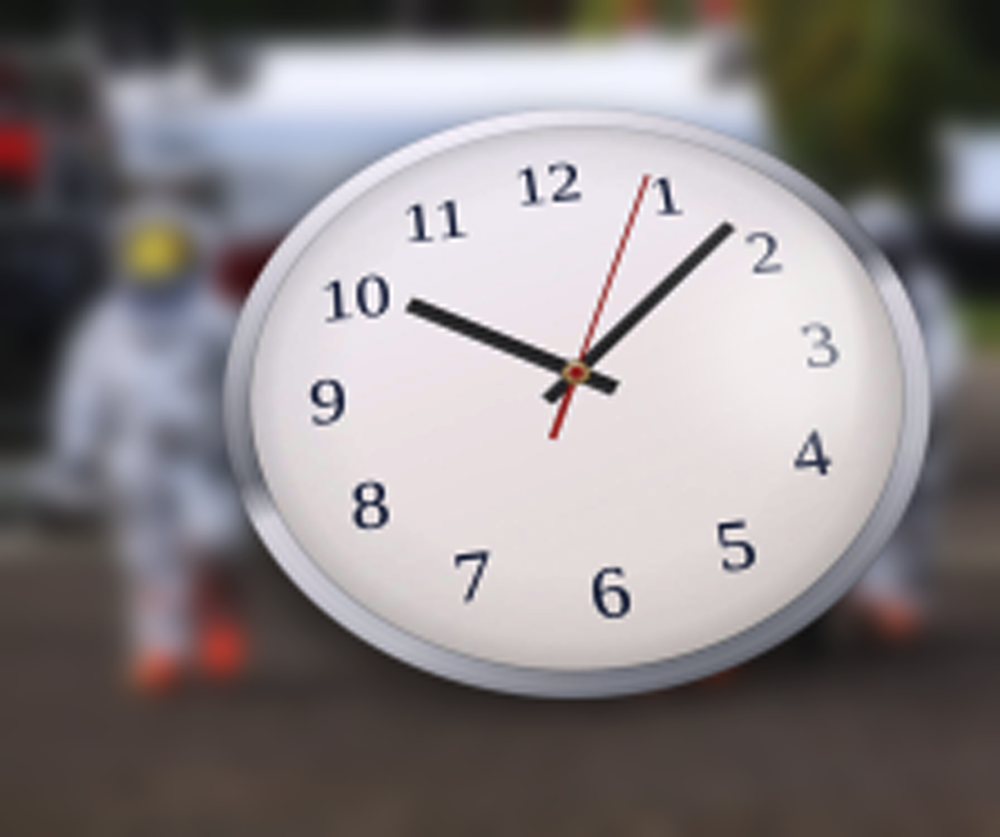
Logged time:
10,08,04
